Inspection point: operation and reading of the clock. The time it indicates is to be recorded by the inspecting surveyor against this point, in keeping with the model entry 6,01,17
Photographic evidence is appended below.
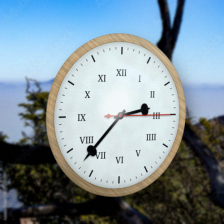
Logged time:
2,37,15
